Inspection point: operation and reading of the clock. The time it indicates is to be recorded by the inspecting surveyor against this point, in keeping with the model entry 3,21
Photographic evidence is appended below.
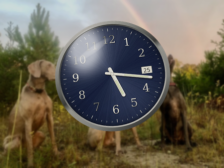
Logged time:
5,17
